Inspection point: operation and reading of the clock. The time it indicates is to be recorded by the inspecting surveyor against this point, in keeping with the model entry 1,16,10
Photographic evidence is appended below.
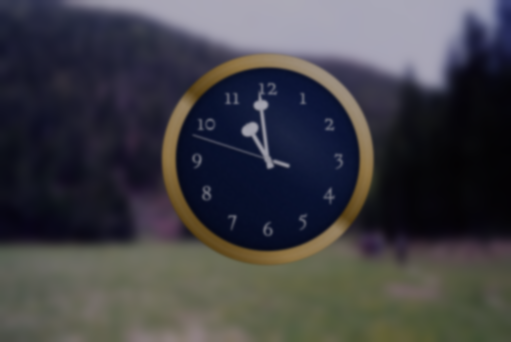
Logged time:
10,58,48
